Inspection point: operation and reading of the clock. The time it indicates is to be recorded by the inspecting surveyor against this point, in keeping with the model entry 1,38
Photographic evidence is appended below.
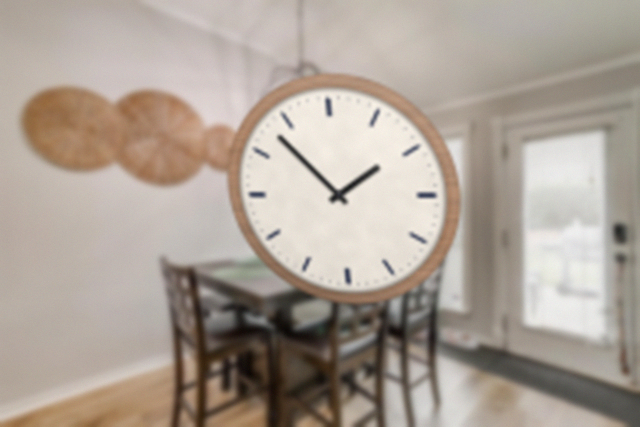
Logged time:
1,53
